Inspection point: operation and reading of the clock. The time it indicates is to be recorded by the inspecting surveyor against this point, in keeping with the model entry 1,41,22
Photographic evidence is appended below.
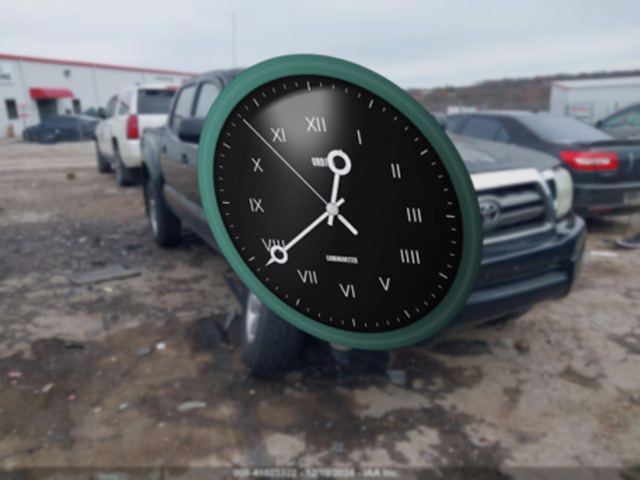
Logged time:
12,38,53
